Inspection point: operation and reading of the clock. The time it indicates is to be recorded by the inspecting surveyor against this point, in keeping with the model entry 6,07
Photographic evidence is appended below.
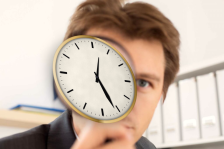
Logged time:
12,26
